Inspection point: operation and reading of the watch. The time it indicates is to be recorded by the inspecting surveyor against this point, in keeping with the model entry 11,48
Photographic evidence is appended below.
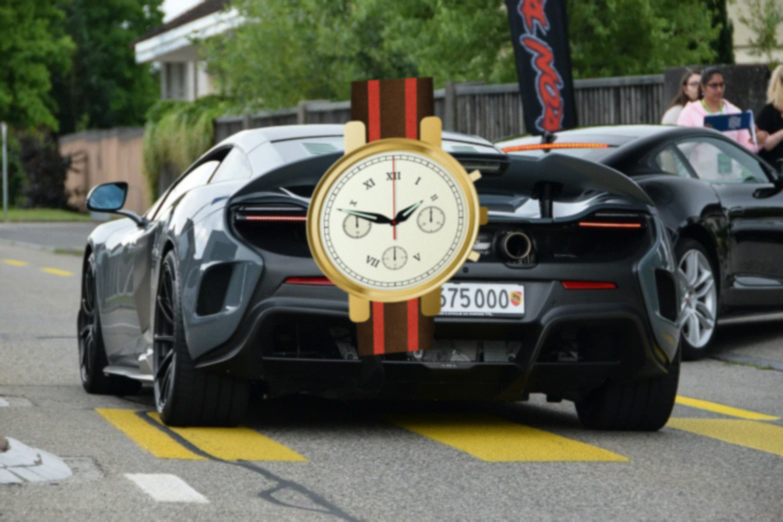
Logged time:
1,48
